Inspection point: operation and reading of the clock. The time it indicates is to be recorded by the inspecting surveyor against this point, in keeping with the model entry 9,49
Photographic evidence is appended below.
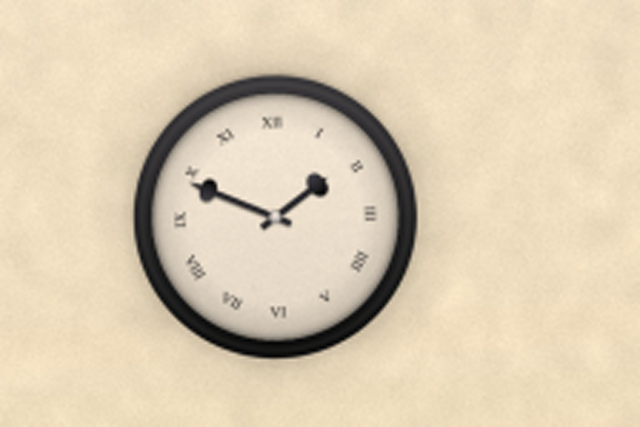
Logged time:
1,49
